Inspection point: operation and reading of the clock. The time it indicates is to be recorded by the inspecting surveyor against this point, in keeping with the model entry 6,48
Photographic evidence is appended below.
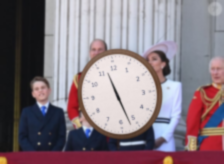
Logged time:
11,27
